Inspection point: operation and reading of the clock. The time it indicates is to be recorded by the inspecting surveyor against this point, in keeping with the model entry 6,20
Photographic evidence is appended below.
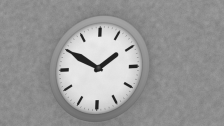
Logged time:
1,50
